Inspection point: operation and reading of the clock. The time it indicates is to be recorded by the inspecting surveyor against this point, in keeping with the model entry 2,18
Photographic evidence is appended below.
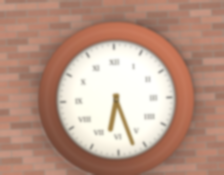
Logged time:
6,27
